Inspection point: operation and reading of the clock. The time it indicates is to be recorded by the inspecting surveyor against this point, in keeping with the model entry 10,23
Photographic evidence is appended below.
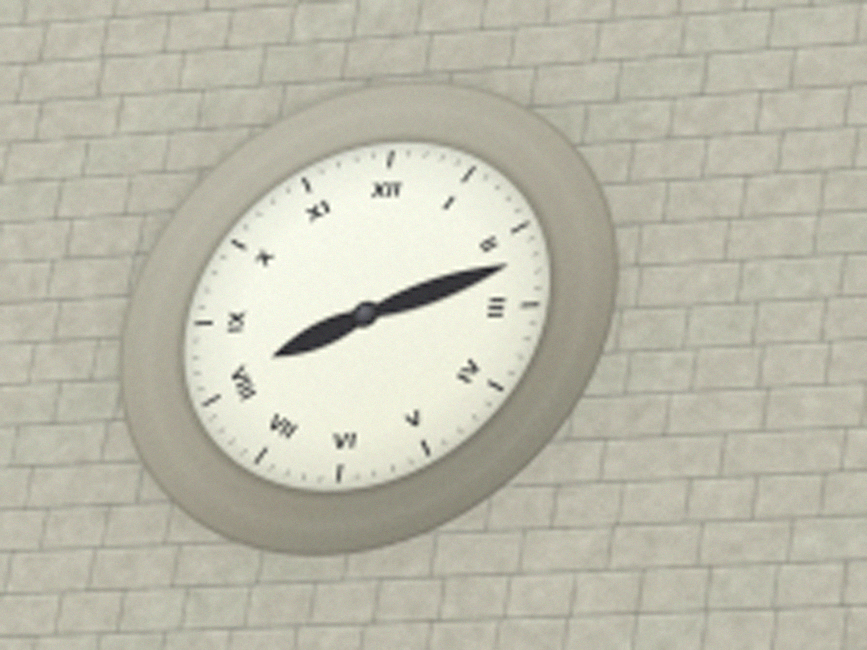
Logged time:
8,12
